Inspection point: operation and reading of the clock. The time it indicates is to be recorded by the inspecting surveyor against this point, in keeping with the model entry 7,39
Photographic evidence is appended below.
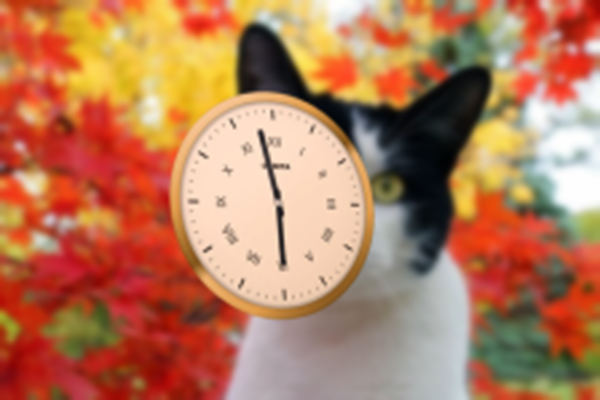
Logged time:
5,58
